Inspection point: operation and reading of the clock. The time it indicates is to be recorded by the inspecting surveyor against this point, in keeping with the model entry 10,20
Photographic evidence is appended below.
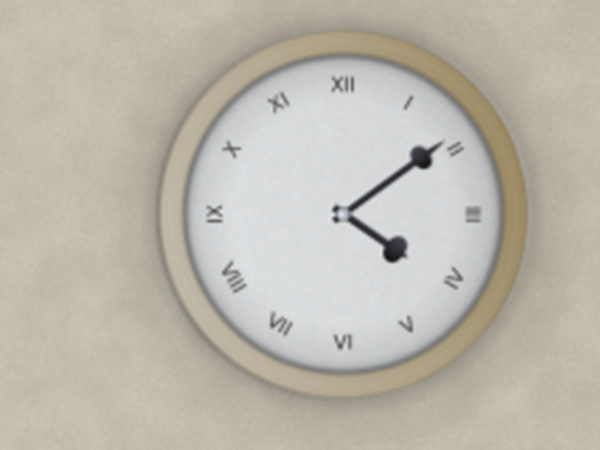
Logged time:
4,09
